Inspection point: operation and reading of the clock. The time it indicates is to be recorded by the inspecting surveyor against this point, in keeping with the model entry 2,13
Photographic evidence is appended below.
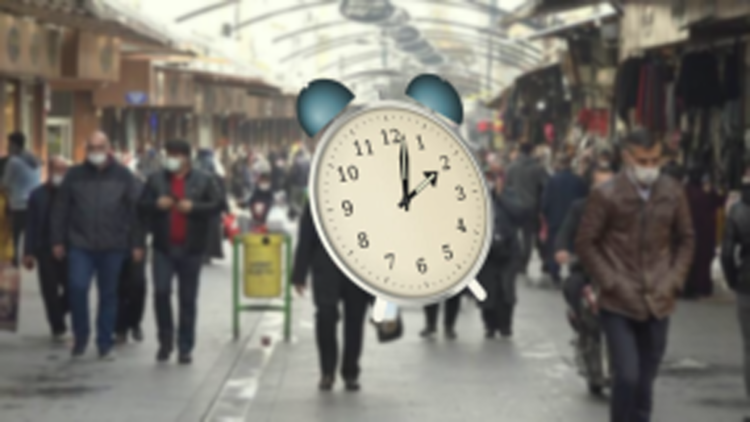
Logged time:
2,02
